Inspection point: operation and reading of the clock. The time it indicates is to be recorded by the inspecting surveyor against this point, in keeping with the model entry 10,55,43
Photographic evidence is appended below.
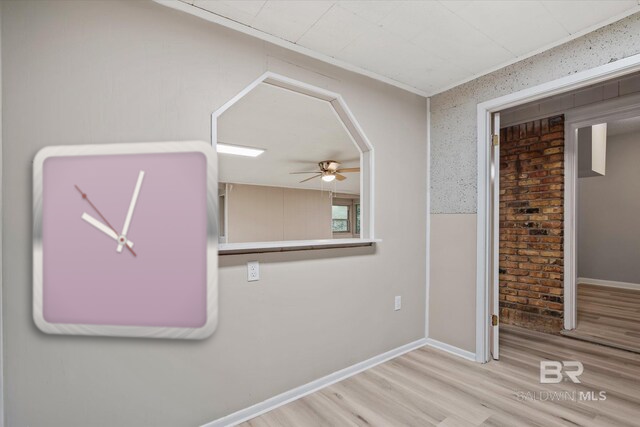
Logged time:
10,02,53
